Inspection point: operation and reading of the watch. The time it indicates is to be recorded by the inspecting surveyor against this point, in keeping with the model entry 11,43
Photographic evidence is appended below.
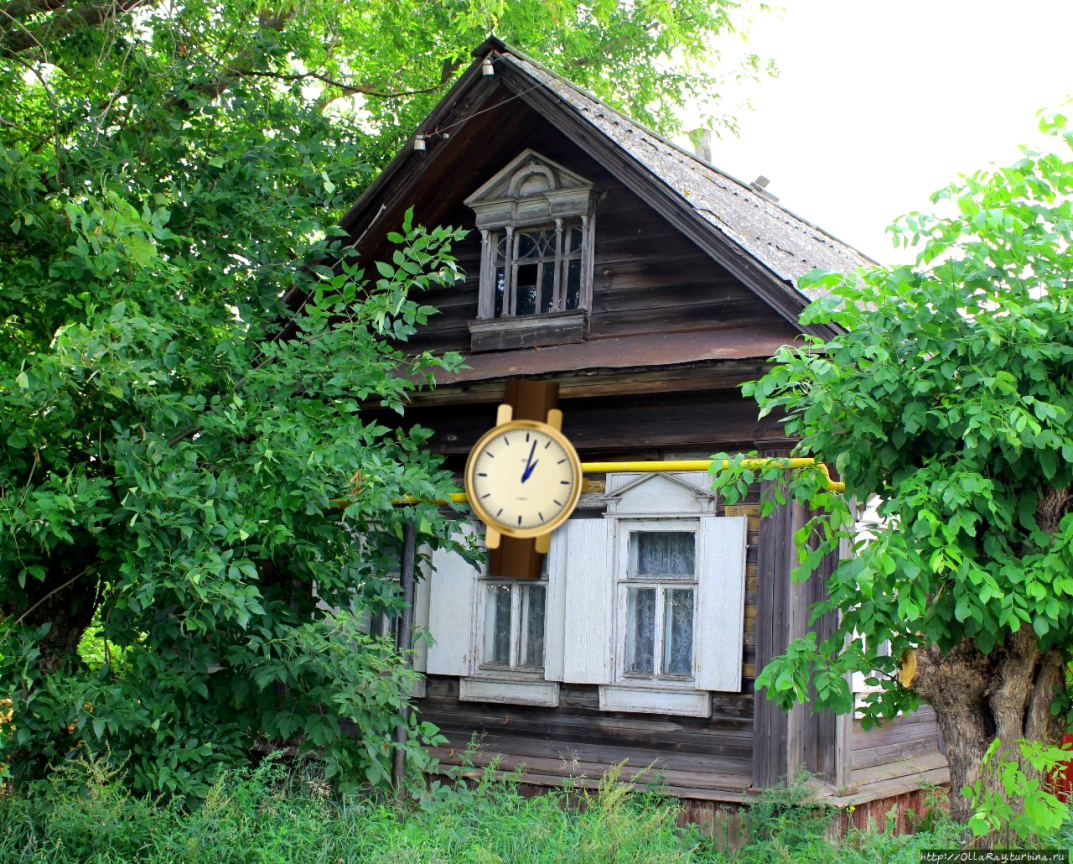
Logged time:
1,02
